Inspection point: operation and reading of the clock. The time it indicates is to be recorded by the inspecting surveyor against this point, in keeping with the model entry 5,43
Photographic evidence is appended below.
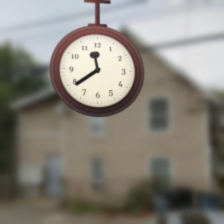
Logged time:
11,39
